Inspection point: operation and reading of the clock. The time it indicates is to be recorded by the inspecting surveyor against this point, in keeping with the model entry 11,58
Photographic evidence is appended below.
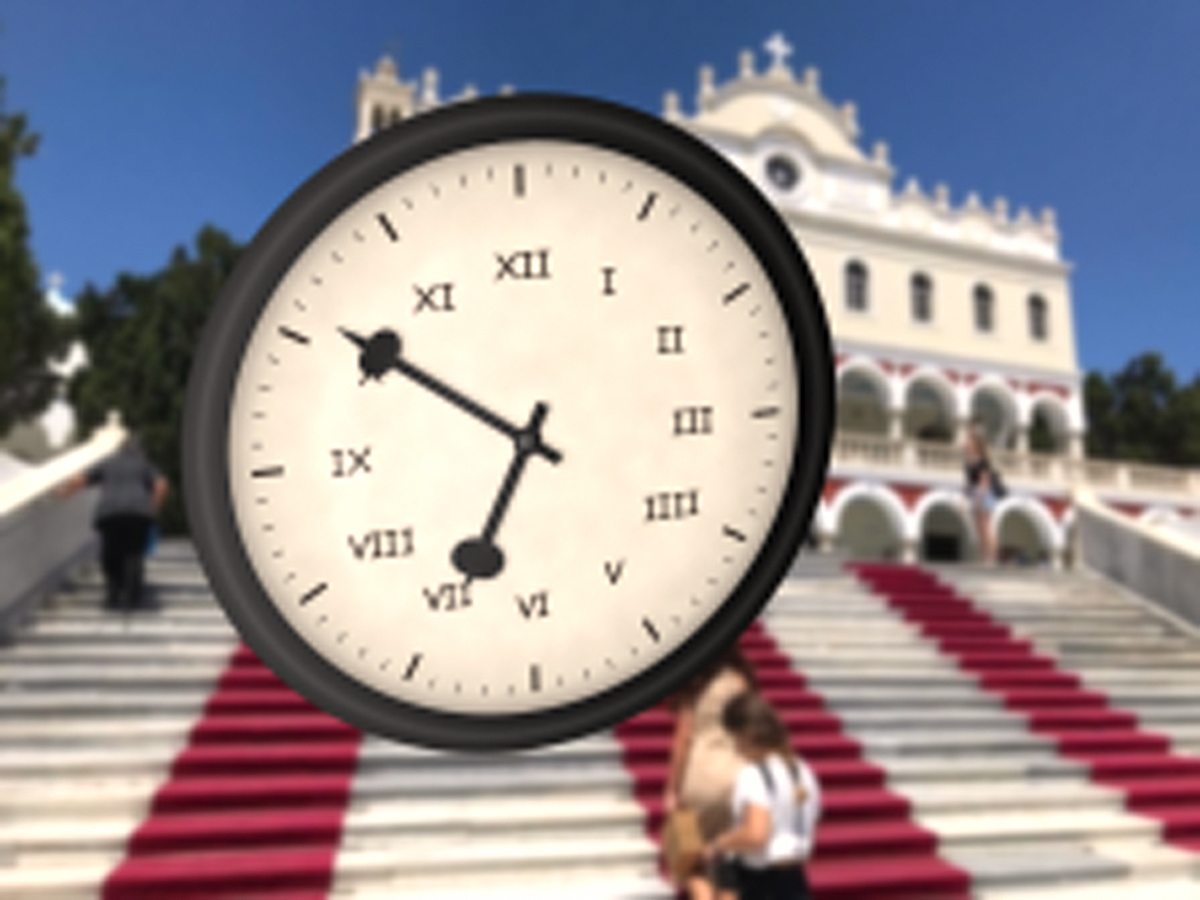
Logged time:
6,51
